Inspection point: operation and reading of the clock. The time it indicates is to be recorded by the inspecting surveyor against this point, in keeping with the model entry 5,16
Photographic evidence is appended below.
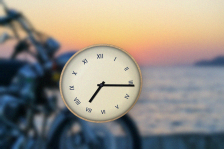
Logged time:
7,16
